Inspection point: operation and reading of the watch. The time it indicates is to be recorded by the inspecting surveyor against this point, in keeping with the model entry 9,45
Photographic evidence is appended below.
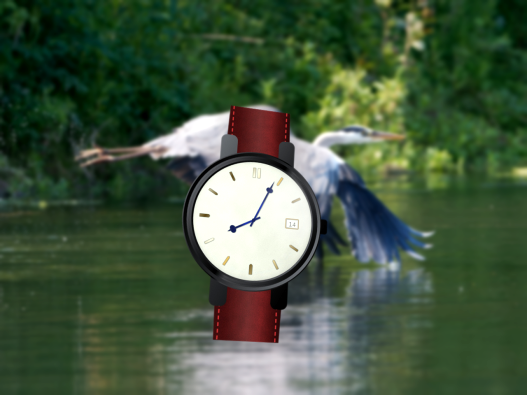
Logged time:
8,04
